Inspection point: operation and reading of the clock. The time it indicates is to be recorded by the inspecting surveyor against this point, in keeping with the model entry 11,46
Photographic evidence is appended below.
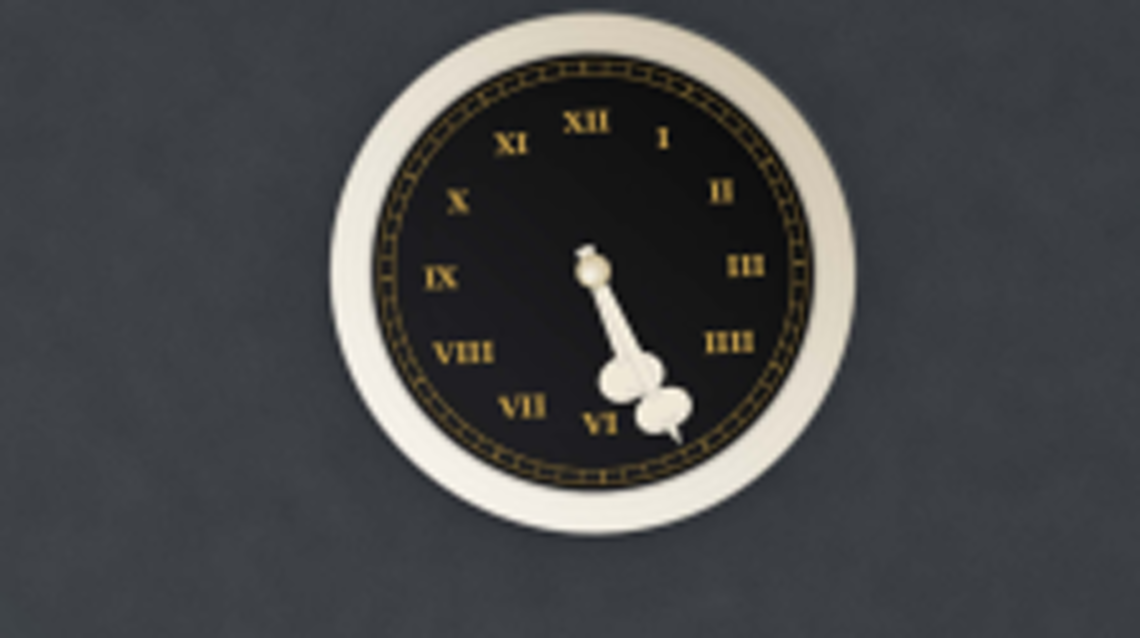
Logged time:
5,26
